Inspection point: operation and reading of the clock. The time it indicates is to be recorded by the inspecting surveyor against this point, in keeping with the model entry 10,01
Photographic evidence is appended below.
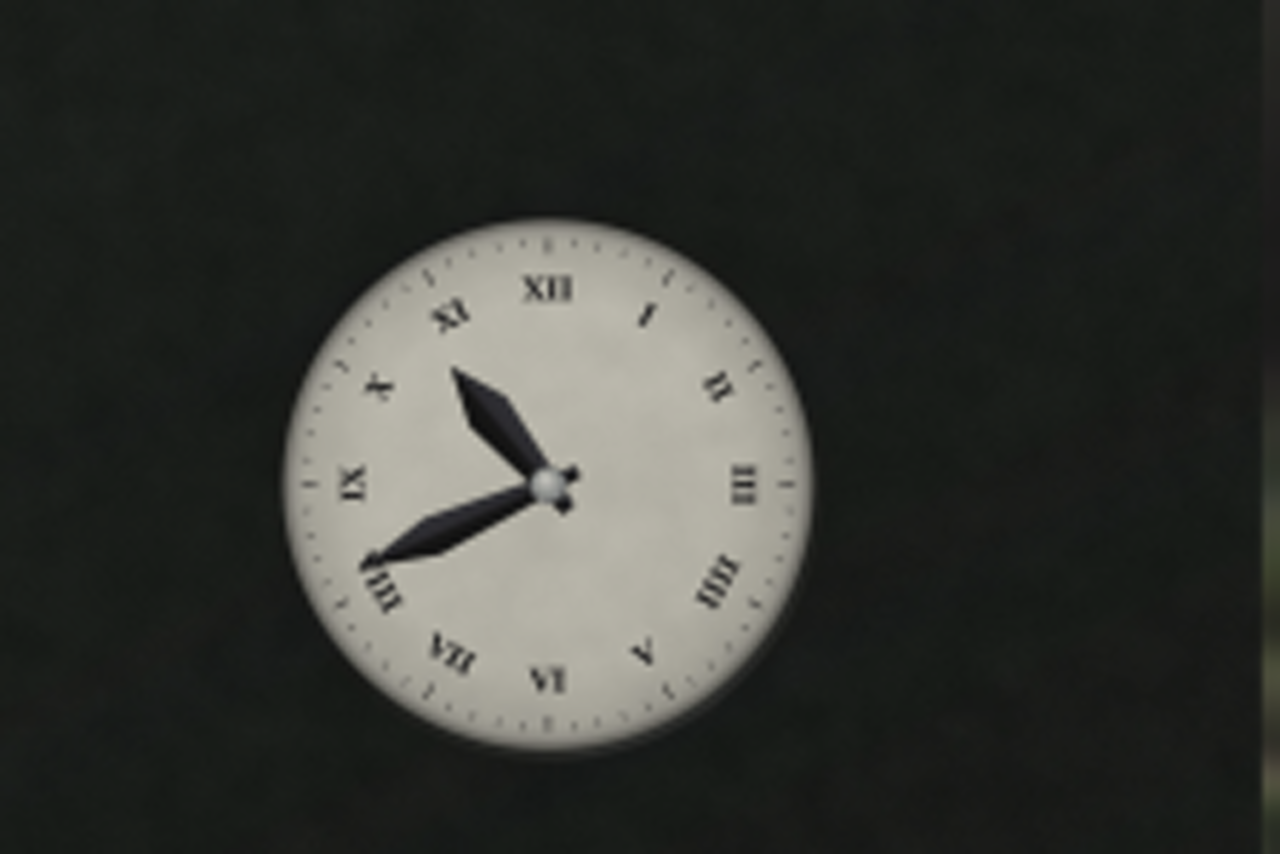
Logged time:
10,41
